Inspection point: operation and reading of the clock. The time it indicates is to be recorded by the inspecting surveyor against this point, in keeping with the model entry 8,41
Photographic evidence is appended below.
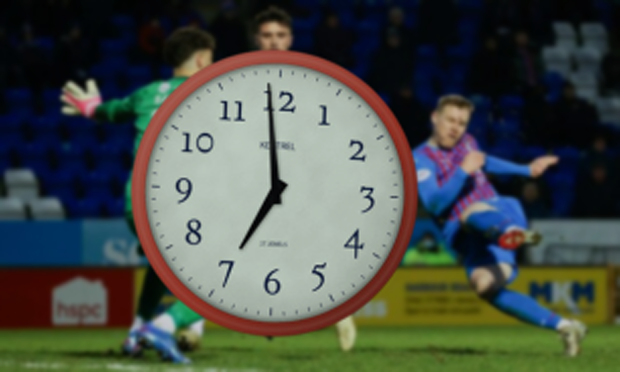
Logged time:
6,59
